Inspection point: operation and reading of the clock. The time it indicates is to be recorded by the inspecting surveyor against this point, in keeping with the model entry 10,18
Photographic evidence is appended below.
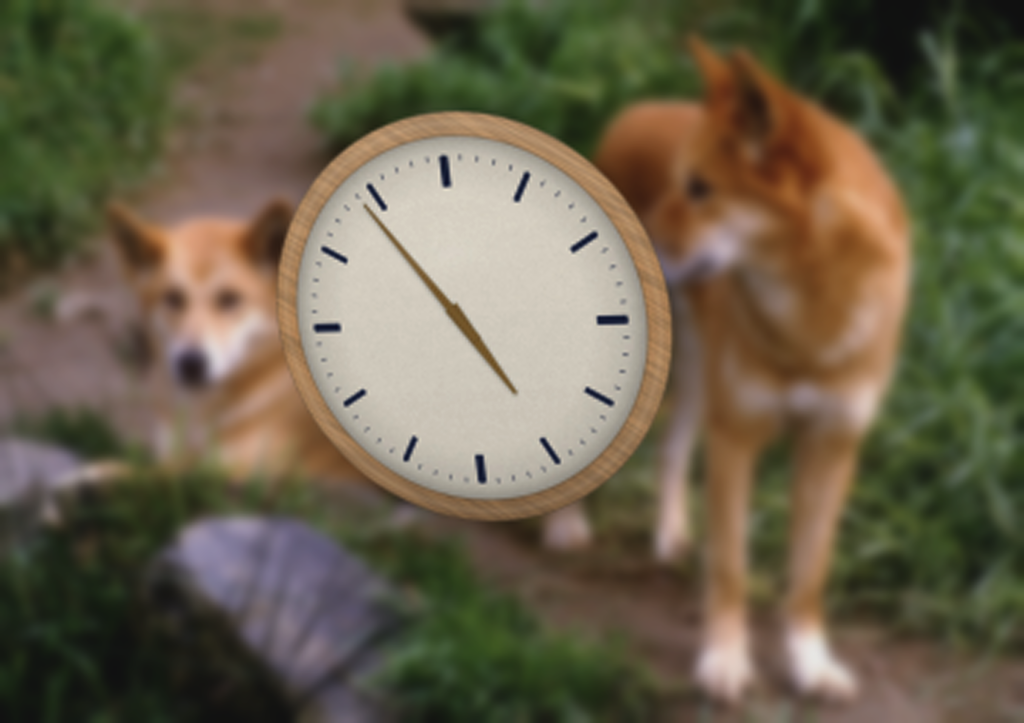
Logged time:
4,54
